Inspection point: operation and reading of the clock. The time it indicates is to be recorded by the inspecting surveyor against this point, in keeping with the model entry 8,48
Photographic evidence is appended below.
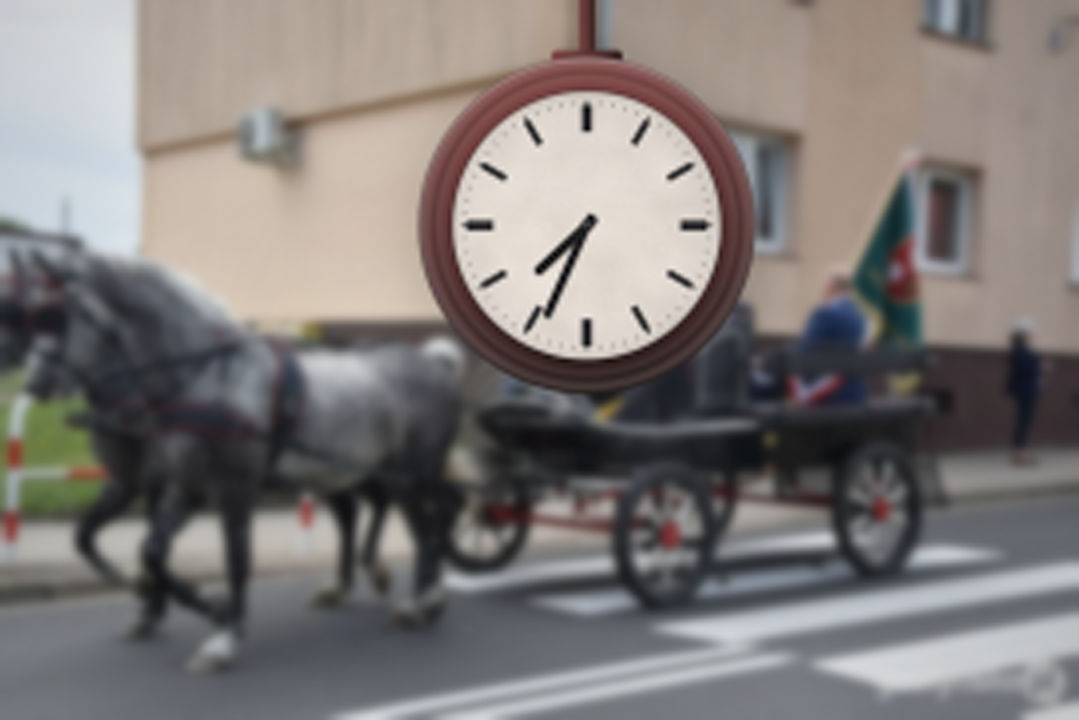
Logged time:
7,34
